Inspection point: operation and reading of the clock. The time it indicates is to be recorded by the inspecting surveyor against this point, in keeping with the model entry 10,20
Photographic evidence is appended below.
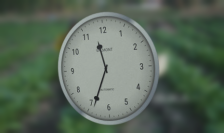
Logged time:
11,34
